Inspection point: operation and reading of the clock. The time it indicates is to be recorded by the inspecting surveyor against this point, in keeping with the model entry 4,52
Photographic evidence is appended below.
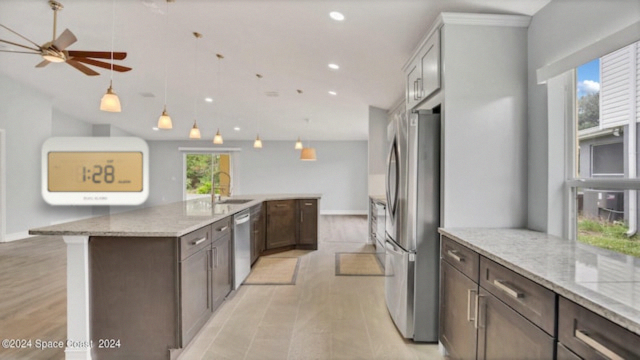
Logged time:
1,28
